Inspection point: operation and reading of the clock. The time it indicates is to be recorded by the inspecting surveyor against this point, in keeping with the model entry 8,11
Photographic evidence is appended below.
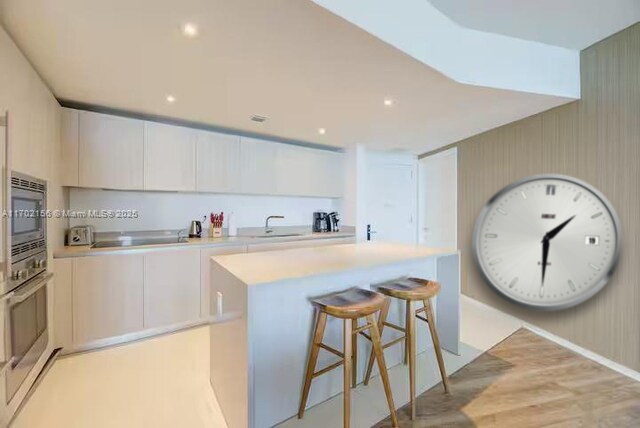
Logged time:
1,30
